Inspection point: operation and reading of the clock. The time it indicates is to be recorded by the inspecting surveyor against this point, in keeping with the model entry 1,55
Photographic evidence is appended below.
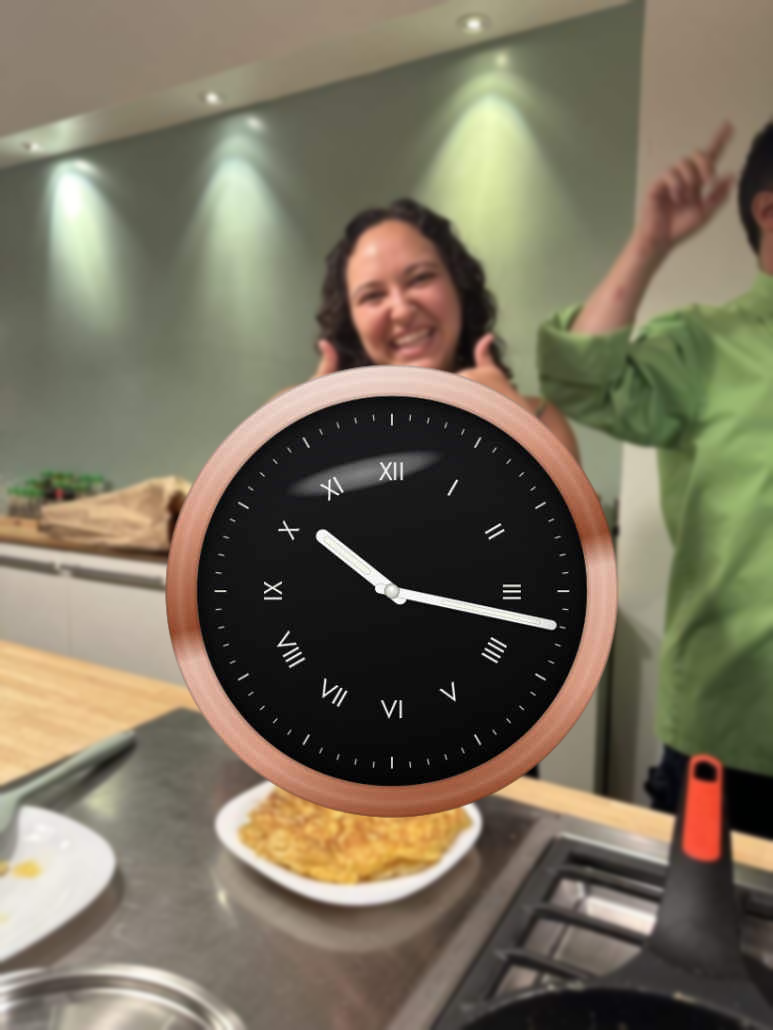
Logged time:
10,17
